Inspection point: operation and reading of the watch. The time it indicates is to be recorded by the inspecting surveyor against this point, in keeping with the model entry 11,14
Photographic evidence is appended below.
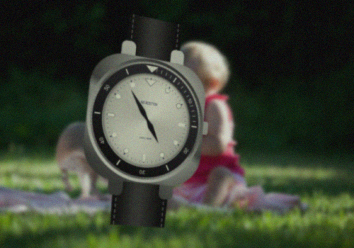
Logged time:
4,54
